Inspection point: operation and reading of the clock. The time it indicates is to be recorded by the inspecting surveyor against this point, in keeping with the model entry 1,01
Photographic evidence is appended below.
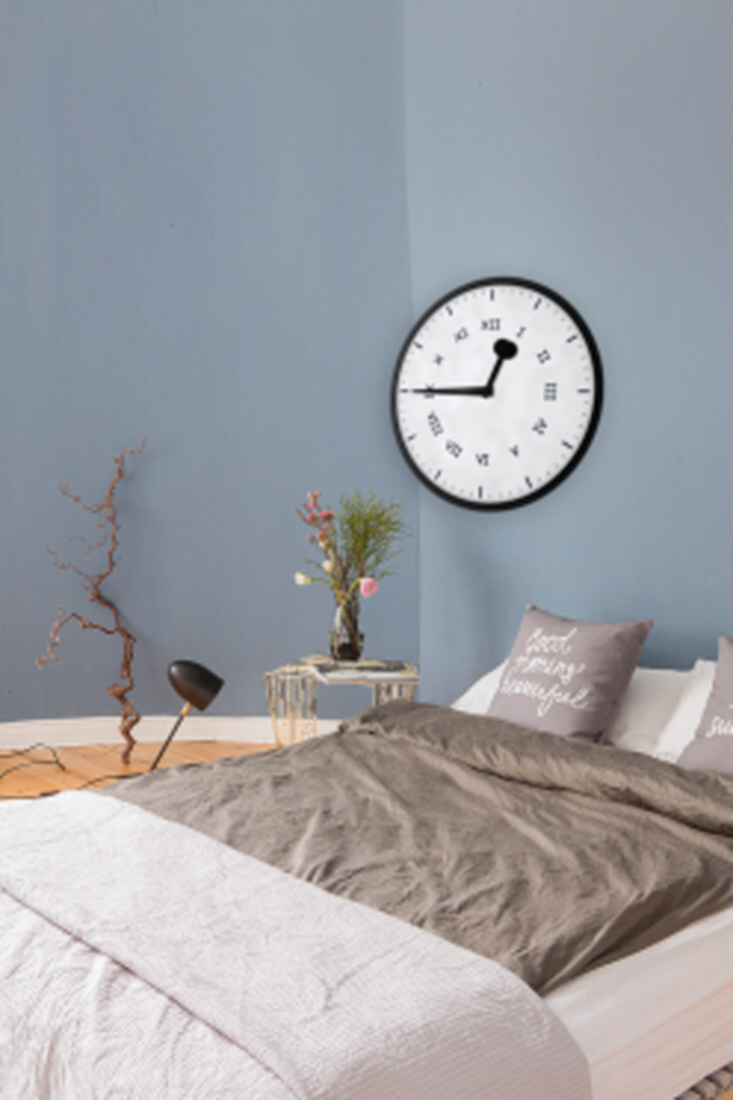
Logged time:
12,45
